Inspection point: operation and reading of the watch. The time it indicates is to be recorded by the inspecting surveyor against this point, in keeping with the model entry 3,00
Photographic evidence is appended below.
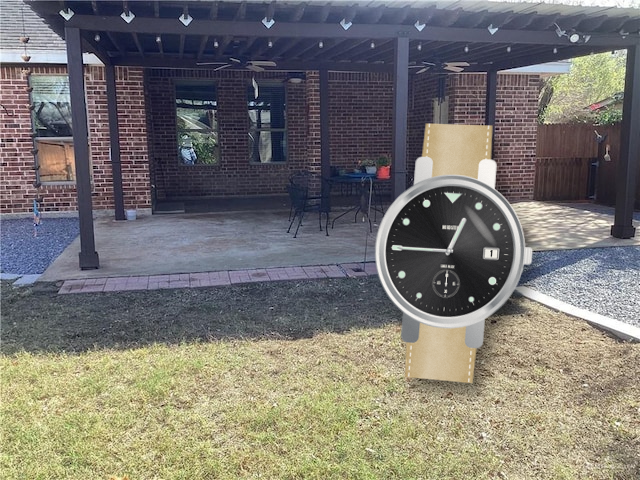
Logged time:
12,45
